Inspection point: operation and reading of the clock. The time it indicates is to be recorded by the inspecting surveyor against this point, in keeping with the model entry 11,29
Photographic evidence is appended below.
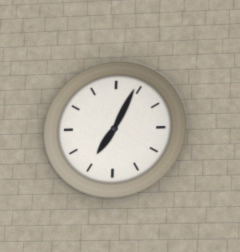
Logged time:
7,04
